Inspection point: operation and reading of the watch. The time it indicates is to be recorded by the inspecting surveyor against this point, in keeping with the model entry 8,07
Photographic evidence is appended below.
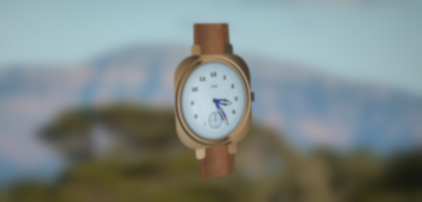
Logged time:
3,25
